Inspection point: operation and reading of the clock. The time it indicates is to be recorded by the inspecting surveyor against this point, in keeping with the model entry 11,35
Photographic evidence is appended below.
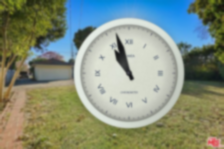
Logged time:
10,57
